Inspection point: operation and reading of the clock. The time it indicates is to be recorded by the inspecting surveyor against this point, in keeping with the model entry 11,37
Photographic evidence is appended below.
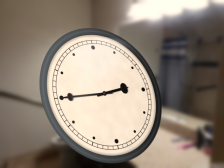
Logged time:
2,45
